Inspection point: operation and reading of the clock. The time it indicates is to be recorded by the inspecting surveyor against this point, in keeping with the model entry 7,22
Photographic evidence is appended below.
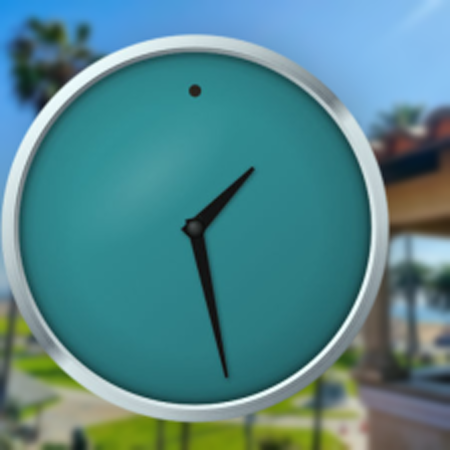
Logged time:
1,28
